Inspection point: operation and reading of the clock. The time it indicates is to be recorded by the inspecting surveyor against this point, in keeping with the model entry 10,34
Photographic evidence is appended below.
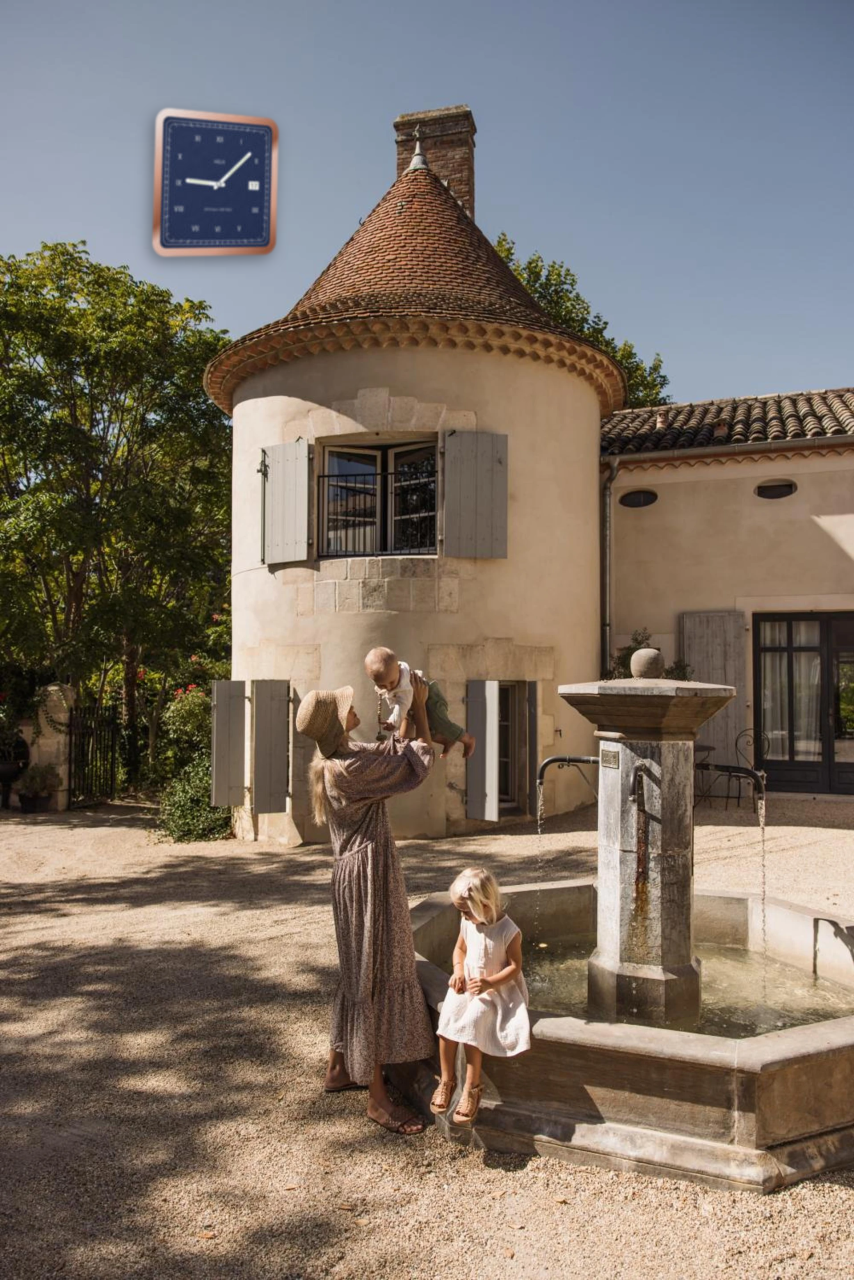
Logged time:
9,08
